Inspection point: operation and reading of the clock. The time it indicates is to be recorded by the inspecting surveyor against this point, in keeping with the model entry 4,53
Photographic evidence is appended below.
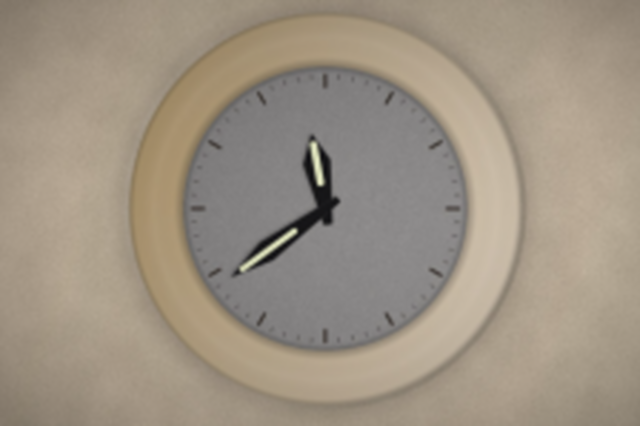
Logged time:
11,39
